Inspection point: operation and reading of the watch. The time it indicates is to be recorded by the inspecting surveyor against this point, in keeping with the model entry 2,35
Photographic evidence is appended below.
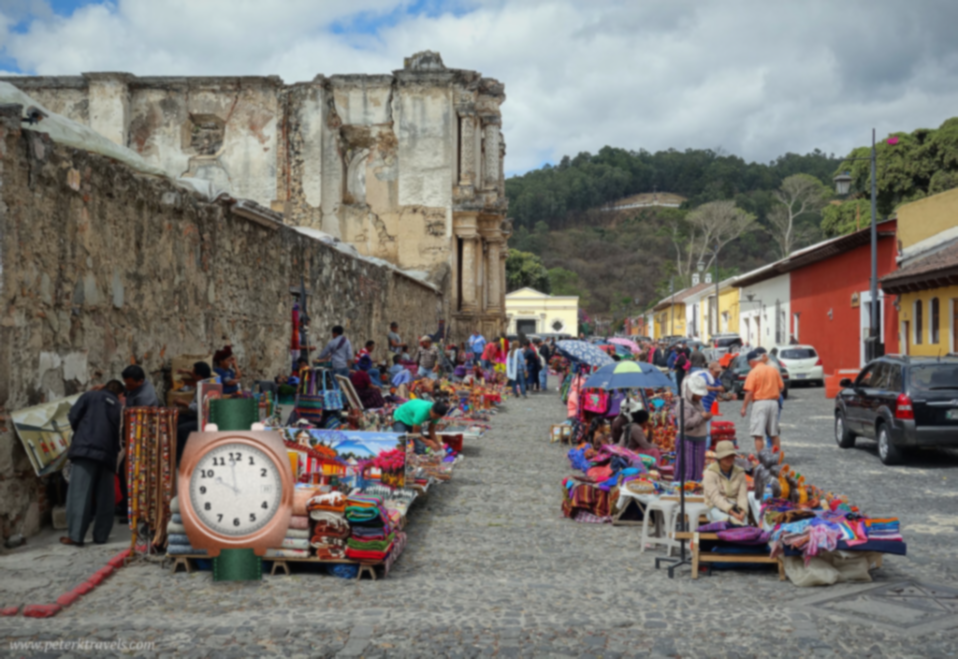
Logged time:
9,59
